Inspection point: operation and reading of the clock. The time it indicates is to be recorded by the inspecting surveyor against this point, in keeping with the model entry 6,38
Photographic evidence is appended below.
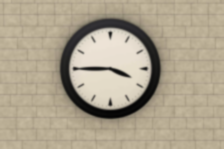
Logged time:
3,45
